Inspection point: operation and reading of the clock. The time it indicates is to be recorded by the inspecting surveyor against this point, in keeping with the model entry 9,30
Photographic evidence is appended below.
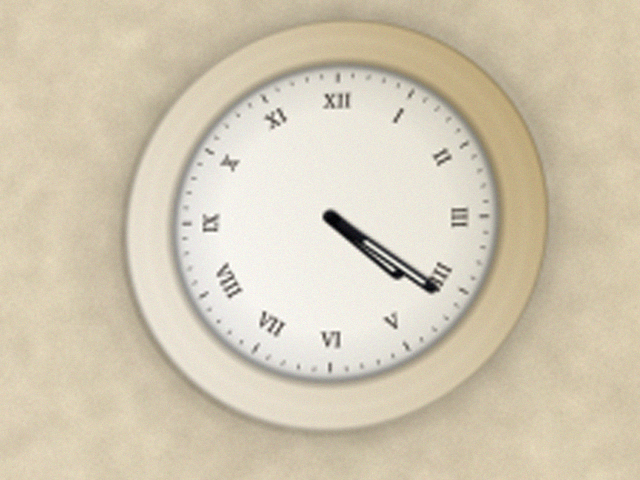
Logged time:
4,21
